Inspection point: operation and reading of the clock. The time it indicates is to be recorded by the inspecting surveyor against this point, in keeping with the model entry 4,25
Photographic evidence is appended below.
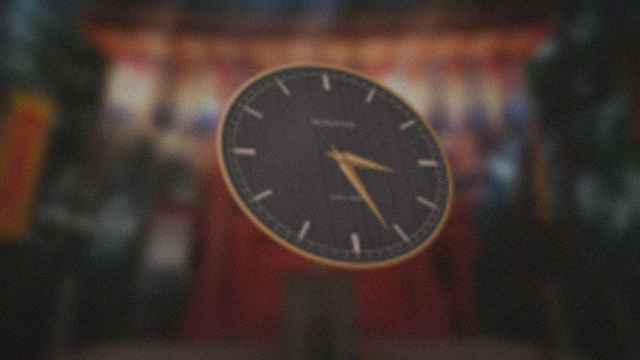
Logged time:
3,26
